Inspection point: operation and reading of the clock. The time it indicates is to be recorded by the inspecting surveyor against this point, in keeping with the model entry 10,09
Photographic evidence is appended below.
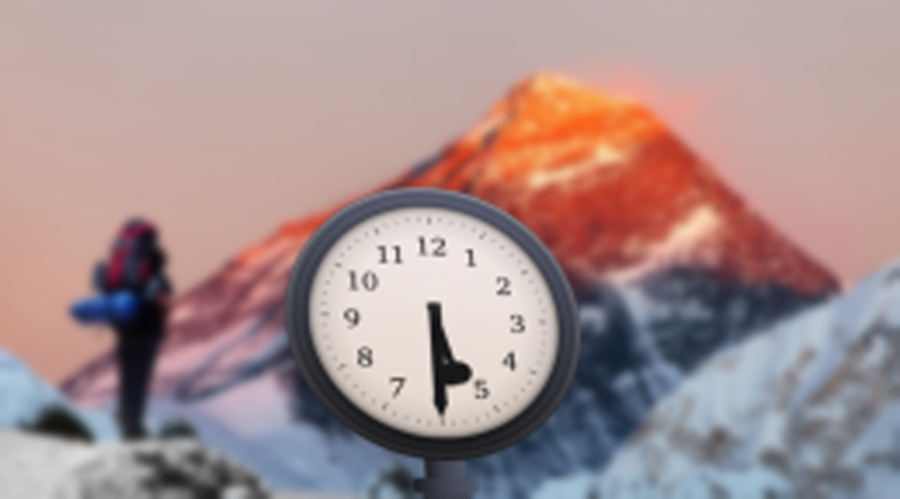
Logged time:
5,30
